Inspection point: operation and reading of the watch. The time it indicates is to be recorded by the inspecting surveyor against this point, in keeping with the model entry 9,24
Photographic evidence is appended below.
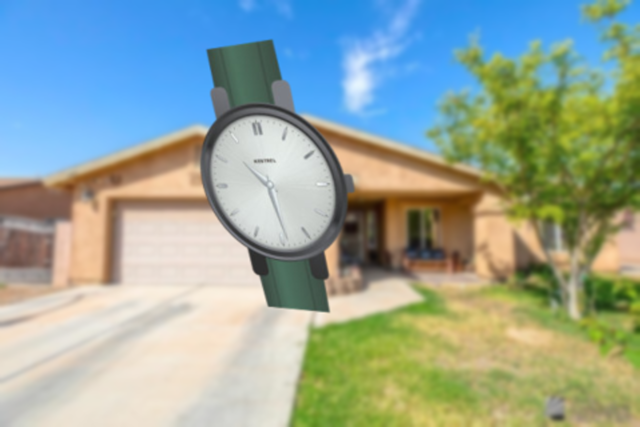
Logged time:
10,29
